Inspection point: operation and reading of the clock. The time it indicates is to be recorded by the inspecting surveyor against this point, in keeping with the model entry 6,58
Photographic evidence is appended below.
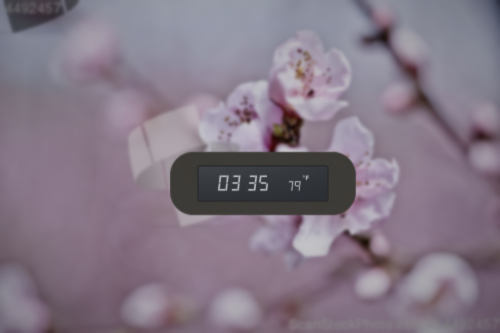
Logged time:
3,35
